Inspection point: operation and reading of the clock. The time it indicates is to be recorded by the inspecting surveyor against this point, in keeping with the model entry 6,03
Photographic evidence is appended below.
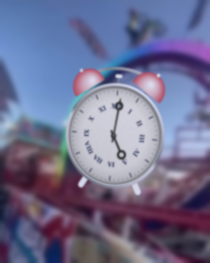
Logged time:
5,01
